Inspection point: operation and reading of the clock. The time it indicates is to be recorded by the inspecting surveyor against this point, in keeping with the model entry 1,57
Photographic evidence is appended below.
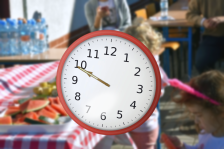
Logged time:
9,49
